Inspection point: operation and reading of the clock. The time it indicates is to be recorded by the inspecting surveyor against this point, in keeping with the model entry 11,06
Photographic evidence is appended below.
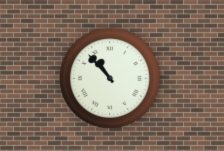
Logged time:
10,53
